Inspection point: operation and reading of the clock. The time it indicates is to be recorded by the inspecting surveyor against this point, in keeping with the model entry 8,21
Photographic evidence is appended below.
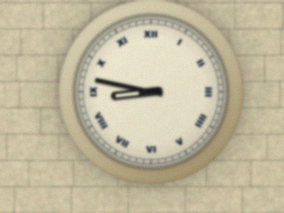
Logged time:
8,47
